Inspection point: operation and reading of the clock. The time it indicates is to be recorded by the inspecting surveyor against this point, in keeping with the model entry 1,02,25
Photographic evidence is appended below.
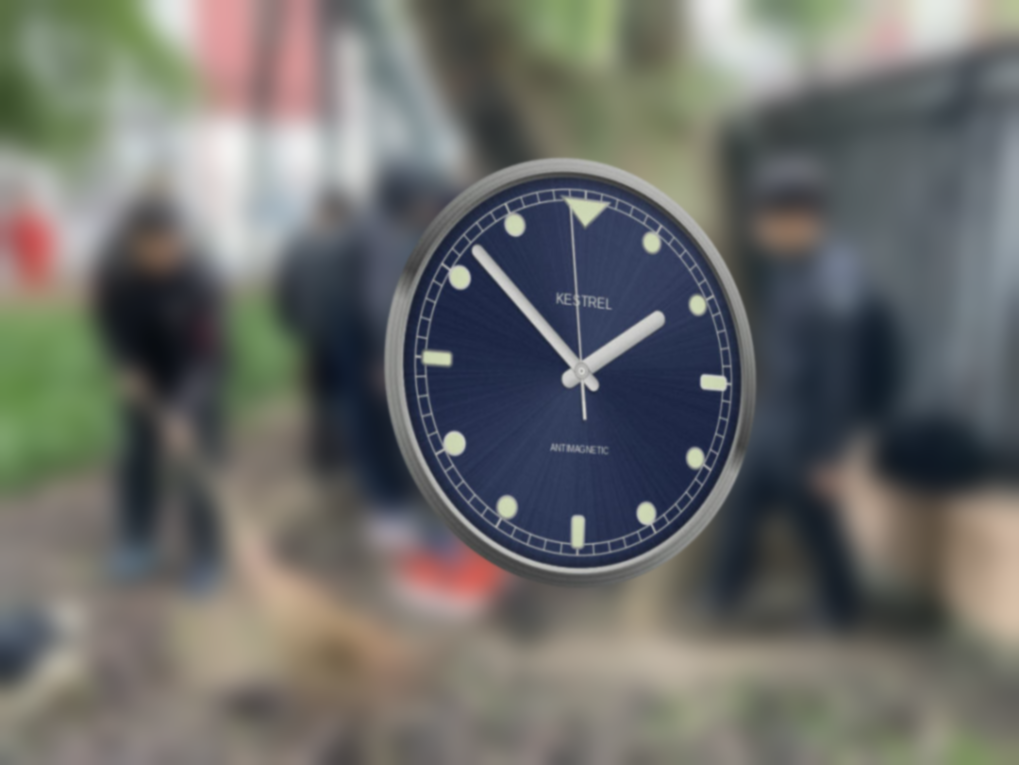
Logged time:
1,51,59
